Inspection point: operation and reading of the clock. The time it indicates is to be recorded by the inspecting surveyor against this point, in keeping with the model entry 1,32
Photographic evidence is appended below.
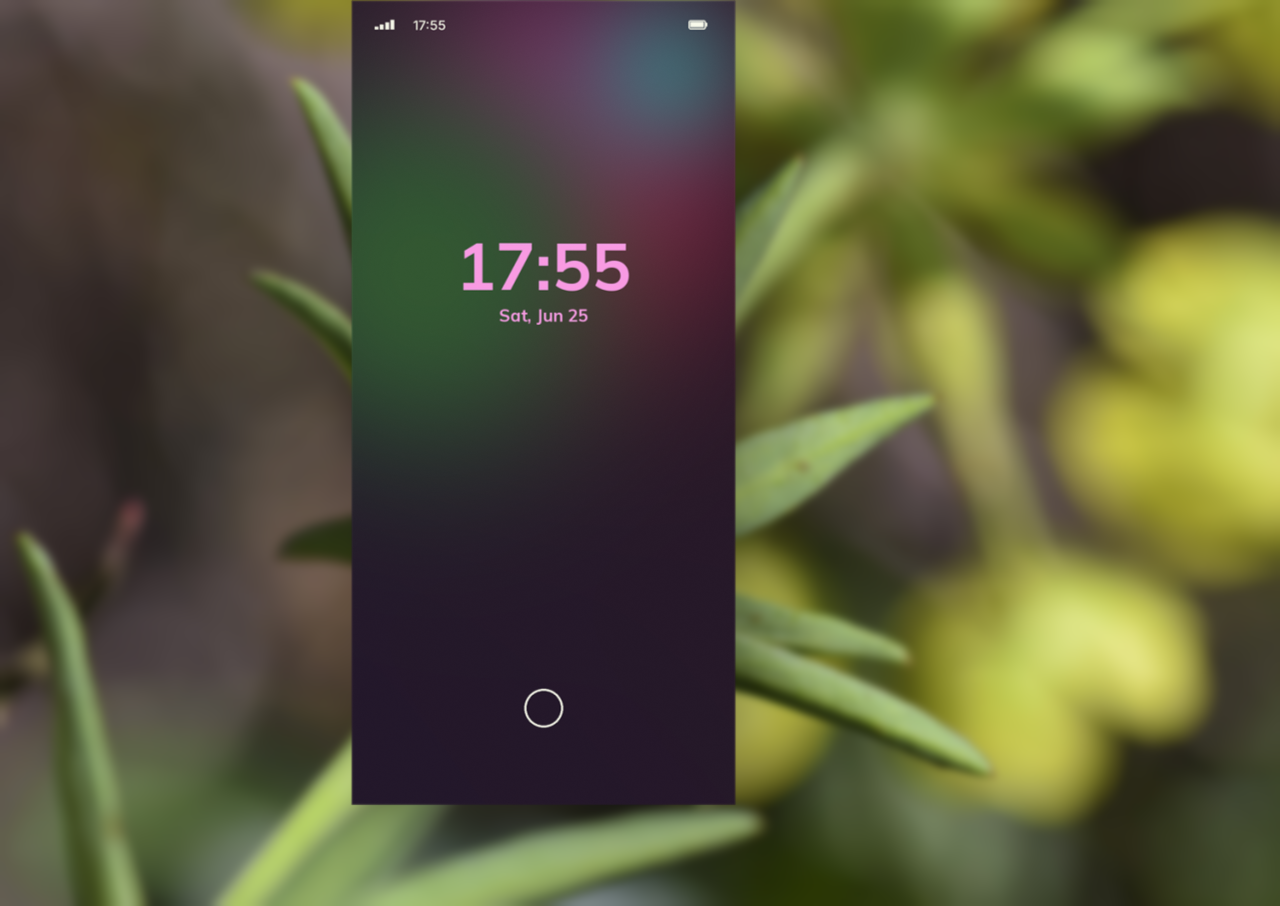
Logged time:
17,55
